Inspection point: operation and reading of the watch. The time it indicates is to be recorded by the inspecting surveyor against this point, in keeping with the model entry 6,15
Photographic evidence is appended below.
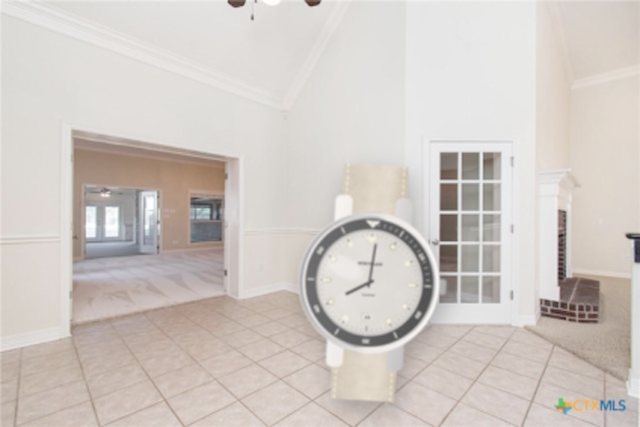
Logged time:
8,01
